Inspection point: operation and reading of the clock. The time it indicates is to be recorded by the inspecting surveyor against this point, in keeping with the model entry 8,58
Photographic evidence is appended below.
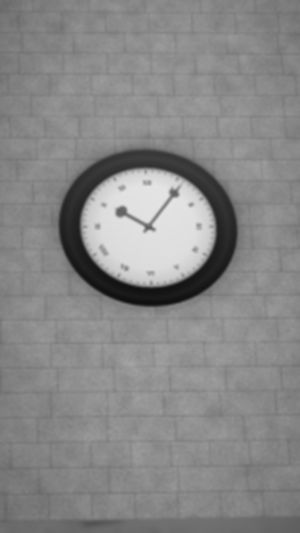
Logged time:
10,06
